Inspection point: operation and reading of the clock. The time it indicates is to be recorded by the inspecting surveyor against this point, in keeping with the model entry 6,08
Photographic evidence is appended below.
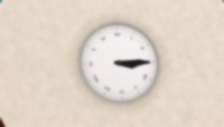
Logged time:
3,15
